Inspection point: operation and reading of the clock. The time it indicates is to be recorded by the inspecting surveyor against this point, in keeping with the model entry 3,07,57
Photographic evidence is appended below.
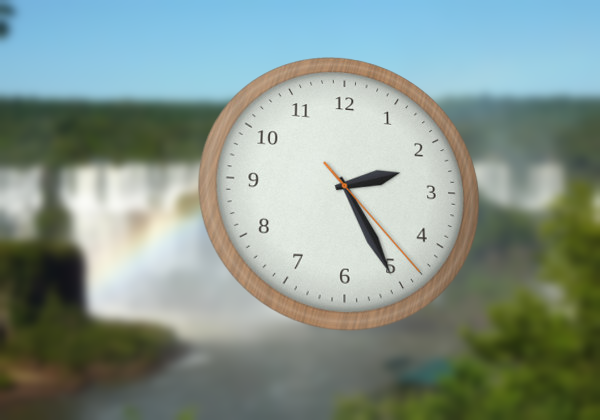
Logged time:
2,25,23
